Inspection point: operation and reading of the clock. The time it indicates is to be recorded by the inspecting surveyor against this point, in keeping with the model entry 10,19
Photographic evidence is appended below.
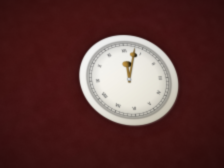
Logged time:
12,03
